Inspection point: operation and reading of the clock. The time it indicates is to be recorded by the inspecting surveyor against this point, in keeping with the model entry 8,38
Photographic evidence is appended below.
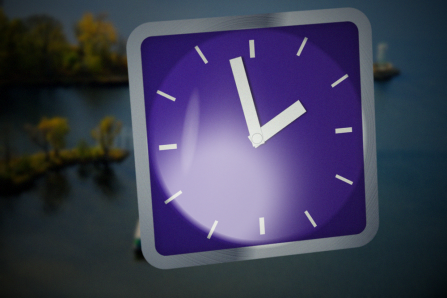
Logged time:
1,58
